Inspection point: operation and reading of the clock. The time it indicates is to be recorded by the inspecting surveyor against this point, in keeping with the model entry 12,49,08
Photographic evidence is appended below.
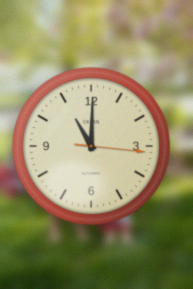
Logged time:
11,00,16
